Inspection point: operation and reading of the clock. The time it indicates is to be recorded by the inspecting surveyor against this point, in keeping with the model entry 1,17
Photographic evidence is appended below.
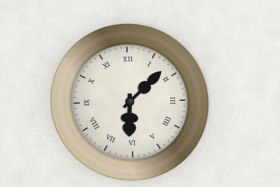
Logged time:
6,08
